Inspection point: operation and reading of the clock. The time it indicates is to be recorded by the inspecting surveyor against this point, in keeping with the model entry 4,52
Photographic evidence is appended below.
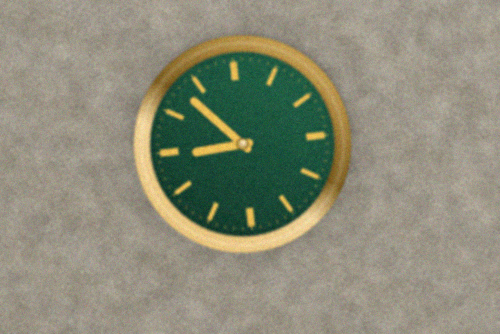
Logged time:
8,53
